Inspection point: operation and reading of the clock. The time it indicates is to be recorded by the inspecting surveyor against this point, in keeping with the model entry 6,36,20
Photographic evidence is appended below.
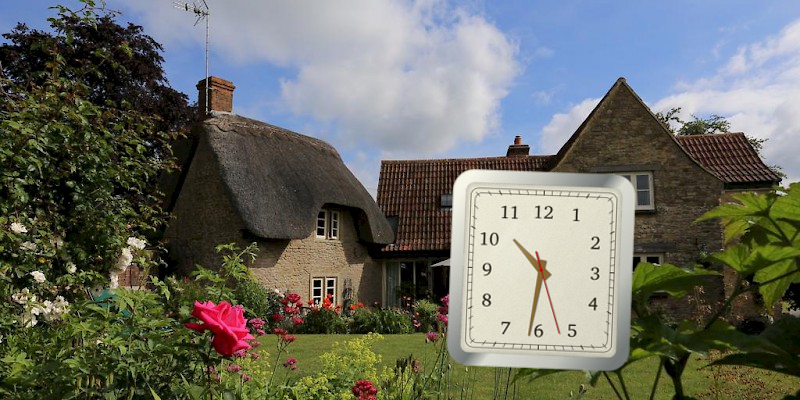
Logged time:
10,31,27
